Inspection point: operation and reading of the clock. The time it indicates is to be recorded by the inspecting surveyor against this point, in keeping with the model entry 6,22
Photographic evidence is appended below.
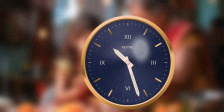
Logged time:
10,27
